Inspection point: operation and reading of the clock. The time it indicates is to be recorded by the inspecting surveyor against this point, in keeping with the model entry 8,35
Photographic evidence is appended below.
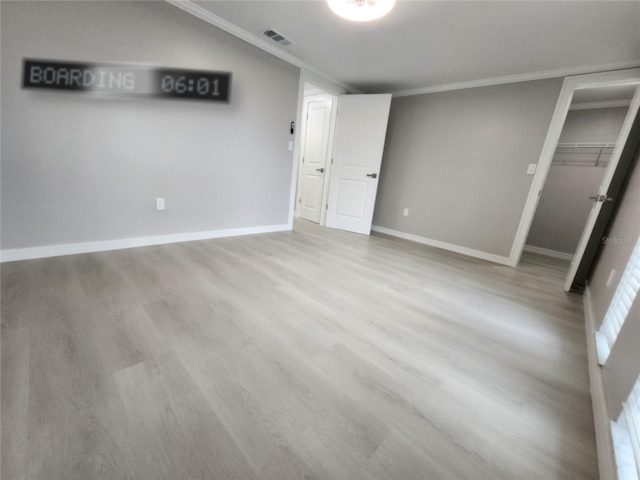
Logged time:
6,01
